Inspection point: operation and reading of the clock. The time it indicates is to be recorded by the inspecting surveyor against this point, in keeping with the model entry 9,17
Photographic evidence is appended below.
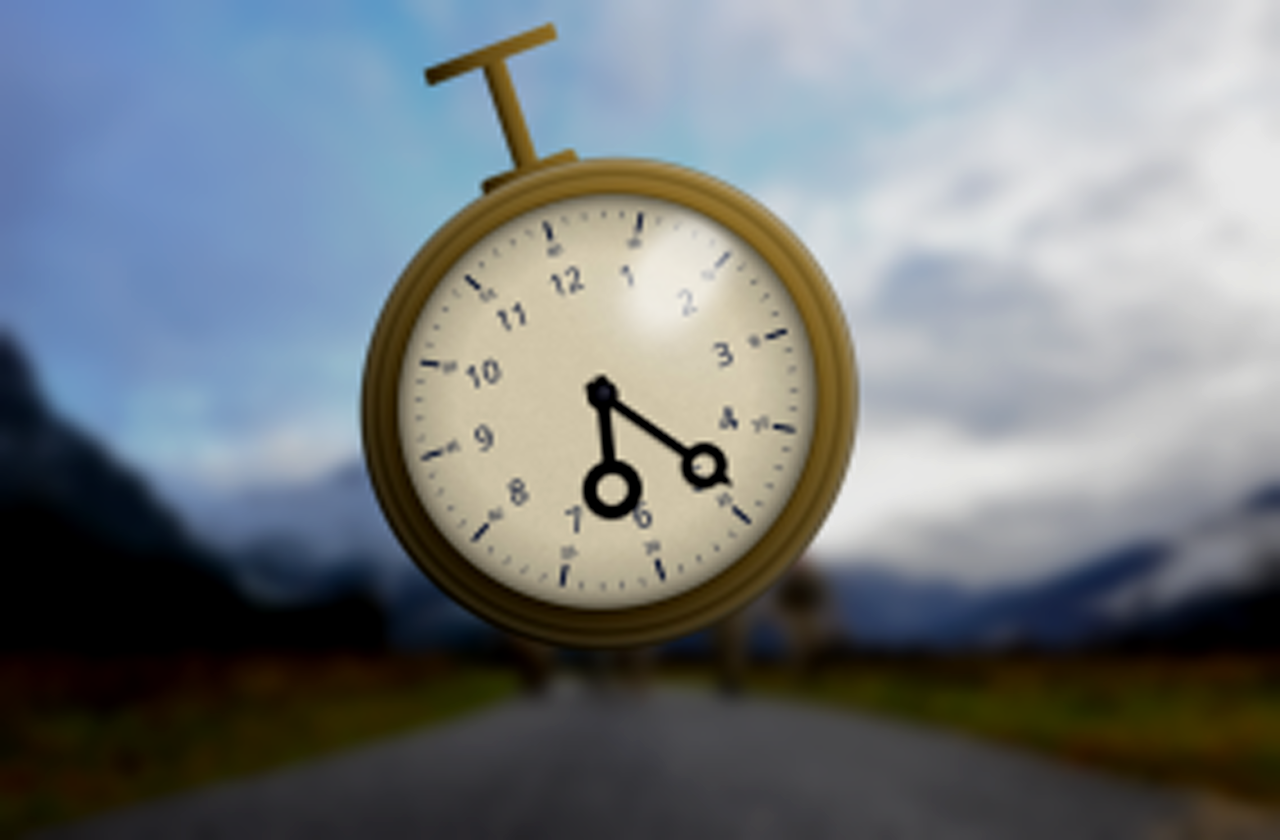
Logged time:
6,24
